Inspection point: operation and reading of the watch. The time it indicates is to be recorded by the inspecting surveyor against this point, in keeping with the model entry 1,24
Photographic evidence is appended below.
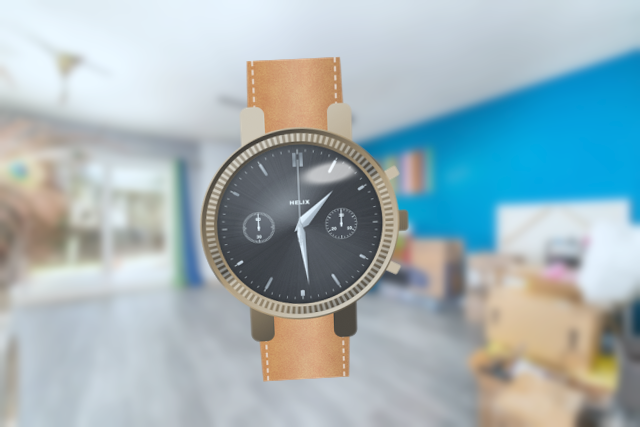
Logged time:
1,29
